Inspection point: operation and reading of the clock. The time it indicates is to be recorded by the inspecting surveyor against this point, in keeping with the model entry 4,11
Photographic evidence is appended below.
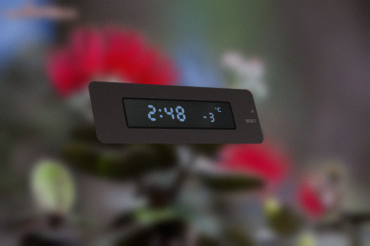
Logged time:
2,48
